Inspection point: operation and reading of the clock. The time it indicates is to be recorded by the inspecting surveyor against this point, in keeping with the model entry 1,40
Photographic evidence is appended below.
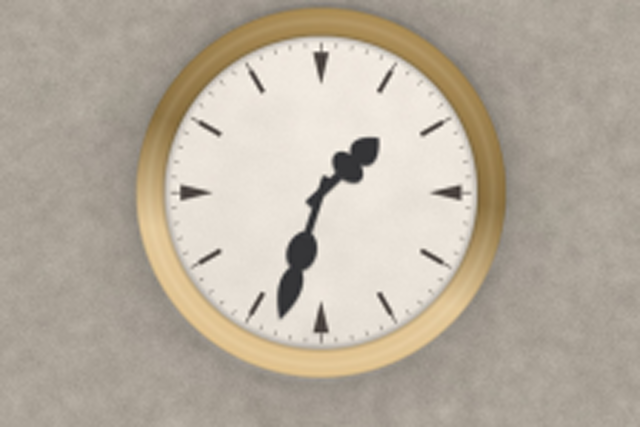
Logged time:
1,33
